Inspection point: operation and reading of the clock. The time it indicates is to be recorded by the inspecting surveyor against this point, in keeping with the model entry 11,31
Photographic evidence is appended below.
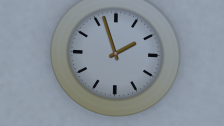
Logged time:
1,57
